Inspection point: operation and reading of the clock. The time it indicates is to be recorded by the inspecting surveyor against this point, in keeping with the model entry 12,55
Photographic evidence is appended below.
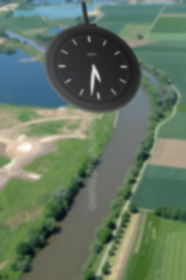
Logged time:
5,32
